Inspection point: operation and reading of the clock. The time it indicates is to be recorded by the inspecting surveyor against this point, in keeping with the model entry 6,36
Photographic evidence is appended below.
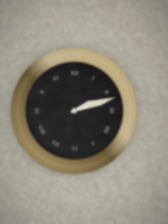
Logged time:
2,12
